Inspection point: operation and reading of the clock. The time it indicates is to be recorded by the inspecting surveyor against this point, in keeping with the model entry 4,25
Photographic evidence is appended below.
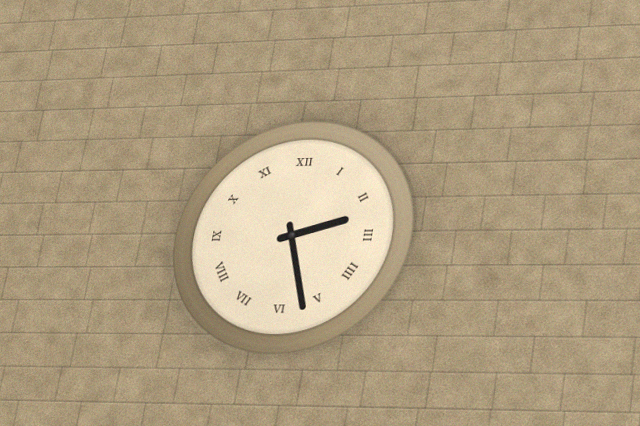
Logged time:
2,27
